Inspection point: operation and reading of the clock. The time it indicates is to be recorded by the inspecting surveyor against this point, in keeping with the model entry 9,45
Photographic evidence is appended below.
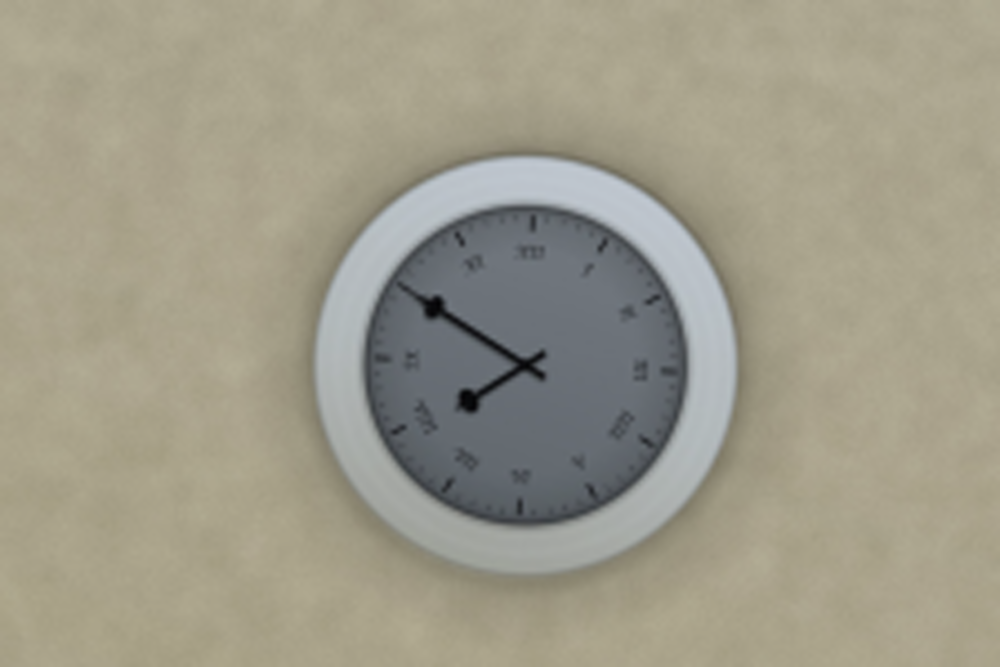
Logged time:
7,50
